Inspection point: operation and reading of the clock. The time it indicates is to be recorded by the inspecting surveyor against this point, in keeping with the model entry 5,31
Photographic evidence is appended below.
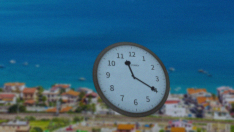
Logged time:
11,20
